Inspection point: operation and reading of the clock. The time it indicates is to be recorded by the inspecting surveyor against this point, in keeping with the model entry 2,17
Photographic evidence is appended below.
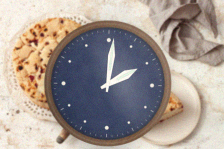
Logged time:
2,01
